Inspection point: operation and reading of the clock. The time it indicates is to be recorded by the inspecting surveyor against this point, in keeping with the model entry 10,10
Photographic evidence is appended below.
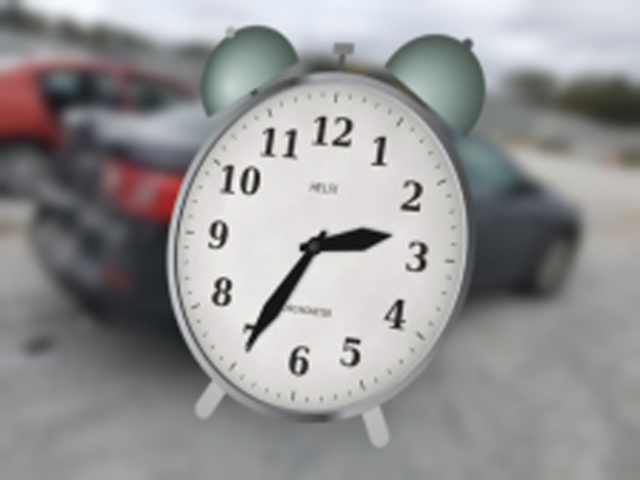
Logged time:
2,35
